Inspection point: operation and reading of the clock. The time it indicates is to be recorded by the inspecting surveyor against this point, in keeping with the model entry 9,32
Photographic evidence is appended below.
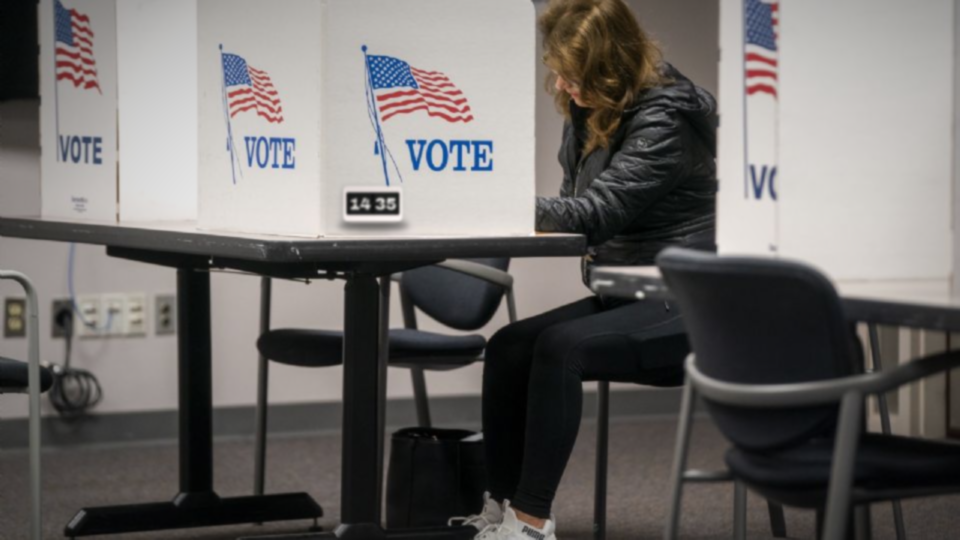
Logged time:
14,35
